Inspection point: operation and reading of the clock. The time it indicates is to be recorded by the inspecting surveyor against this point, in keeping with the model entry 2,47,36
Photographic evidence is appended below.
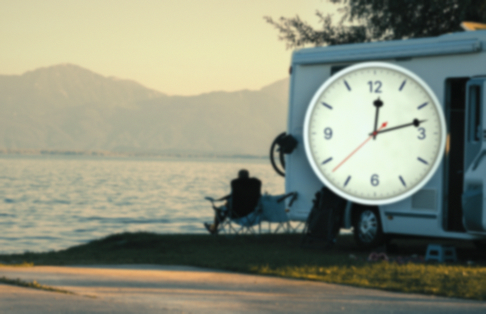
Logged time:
12,12,38
